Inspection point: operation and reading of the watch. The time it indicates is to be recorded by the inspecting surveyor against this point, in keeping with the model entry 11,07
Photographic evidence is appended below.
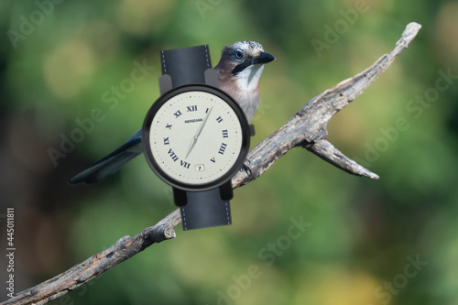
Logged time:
7,06
